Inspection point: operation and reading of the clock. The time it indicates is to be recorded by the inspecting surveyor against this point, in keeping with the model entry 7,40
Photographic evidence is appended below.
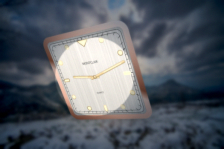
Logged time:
9,12
